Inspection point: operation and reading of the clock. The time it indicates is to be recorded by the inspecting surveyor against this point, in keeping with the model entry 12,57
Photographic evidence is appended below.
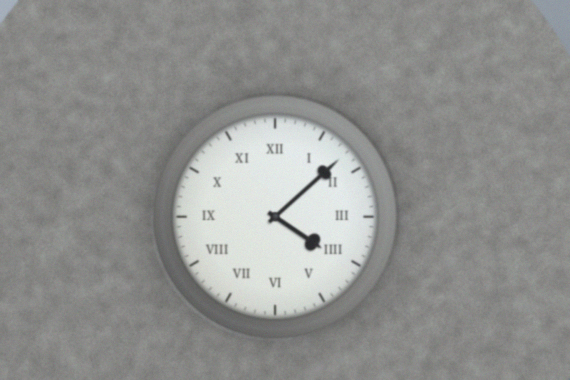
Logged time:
4,08
